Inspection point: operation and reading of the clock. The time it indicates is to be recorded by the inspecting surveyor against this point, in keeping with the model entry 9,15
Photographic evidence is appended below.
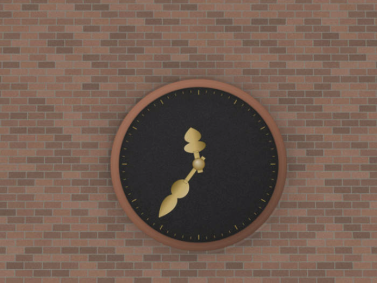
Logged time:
11,36
